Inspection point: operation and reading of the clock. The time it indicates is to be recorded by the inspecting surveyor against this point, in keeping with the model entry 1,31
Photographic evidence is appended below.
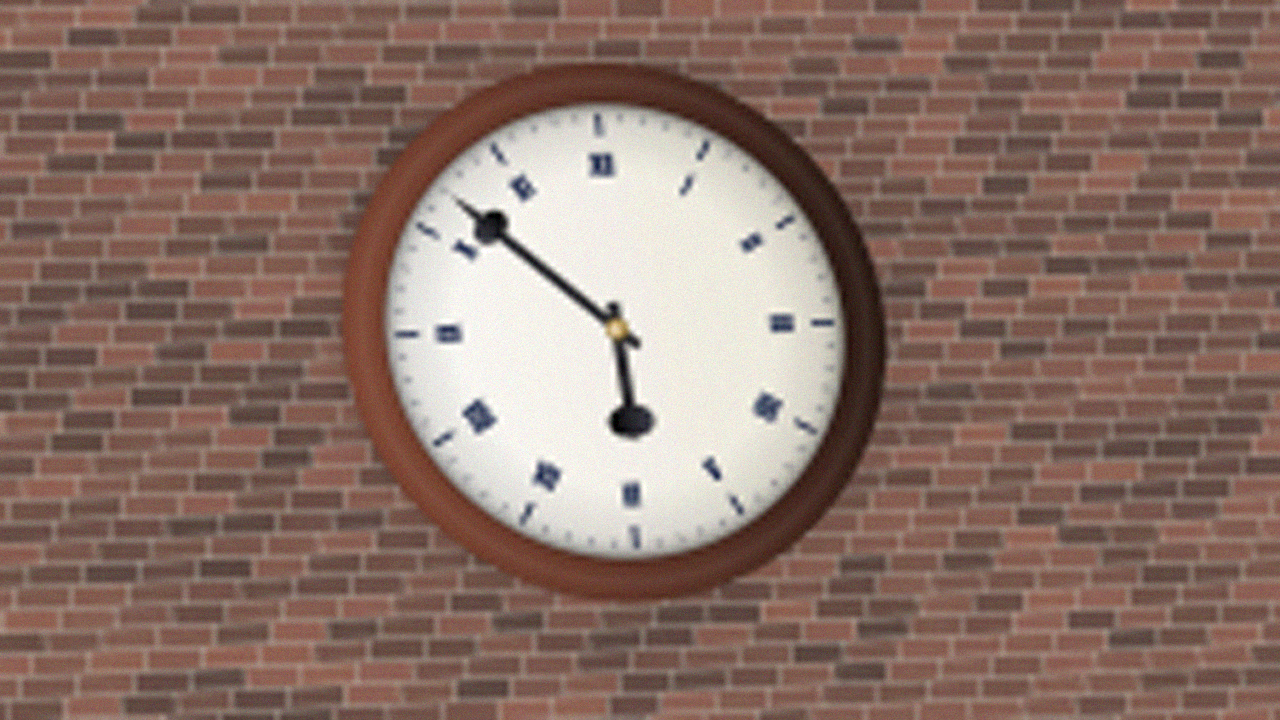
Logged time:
5,52
